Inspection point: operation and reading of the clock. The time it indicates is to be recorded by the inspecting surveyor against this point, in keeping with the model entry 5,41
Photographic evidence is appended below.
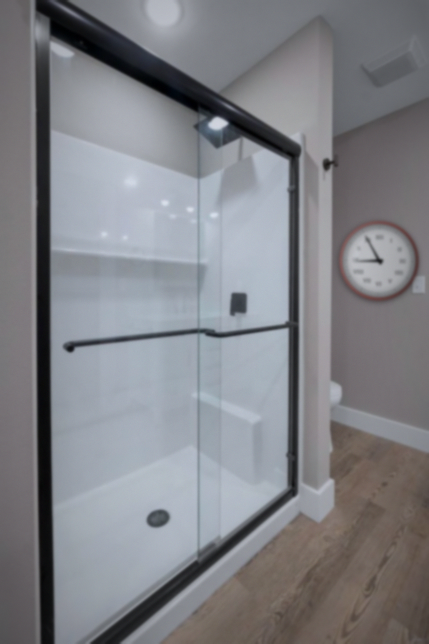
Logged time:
8,55
